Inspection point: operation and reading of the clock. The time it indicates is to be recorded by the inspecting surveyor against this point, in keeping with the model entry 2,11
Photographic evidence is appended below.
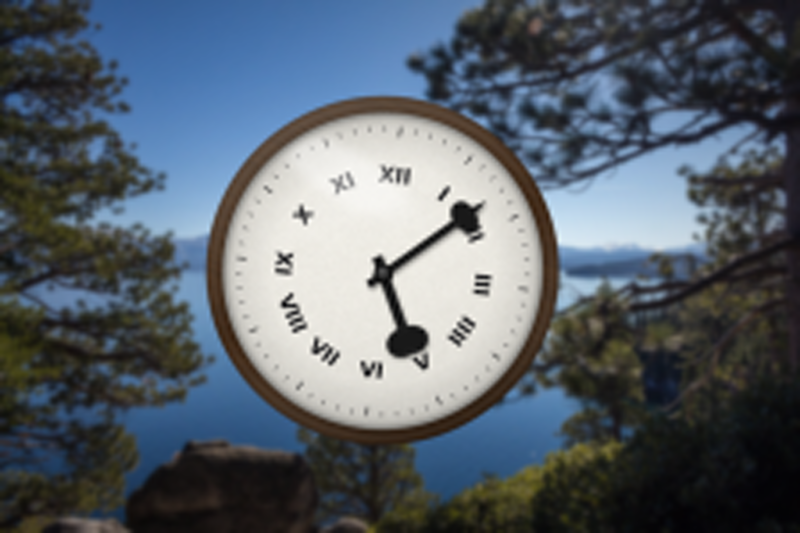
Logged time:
5,08
